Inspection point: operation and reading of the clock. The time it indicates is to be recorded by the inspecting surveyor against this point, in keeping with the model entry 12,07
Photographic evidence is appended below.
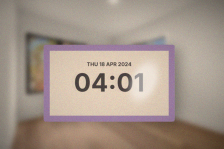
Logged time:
4,01
